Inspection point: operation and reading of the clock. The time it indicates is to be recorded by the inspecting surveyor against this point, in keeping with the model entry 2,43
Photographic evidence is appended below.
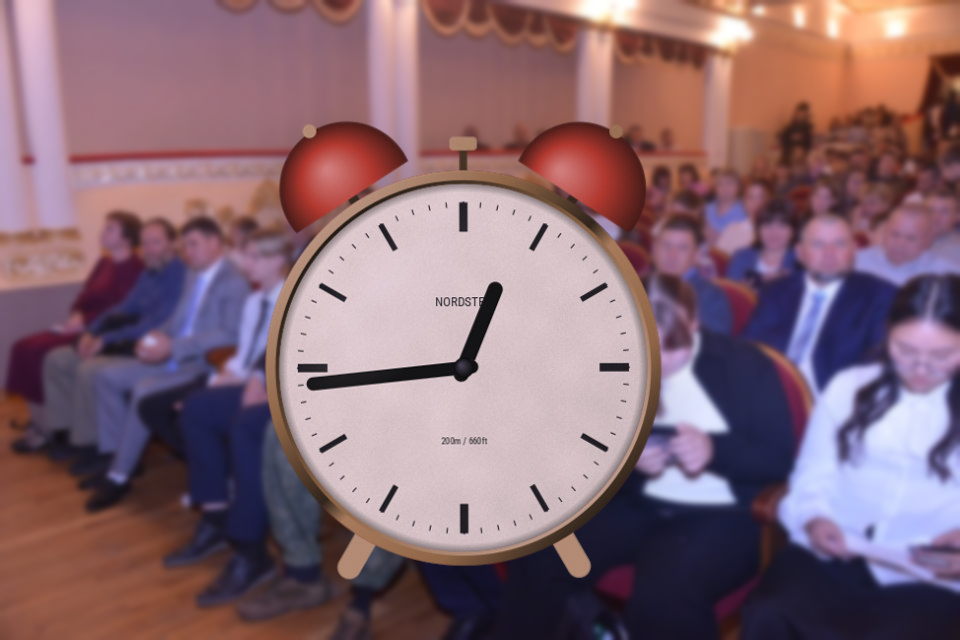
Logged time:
12,44
